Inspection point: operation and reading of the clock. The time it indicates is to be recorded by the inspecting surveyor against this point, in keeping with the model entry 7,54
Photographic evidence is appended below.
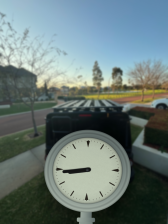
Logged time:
8,44
